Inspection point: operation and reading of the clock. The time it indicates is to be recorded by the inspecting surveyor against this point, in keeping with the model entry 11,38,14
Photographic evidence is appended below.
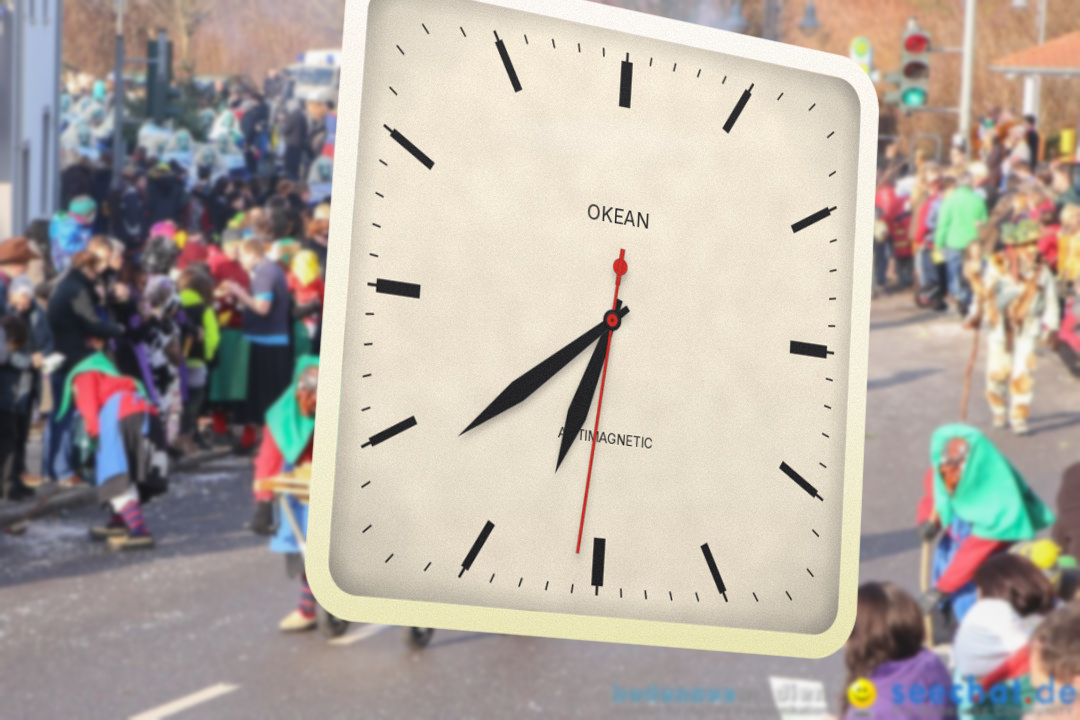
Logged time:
6,38,31
